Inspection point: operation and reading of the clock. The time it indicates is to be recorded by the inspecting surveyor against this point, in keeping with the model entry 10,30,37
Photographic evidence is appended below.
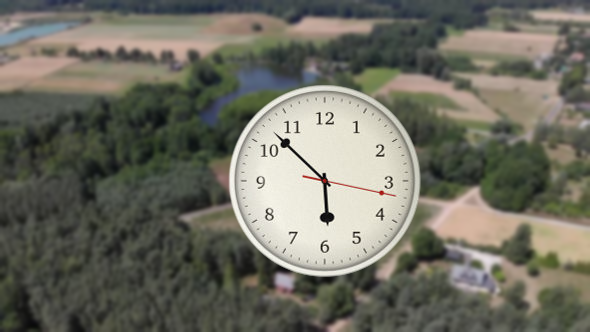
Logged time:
5,52,17
